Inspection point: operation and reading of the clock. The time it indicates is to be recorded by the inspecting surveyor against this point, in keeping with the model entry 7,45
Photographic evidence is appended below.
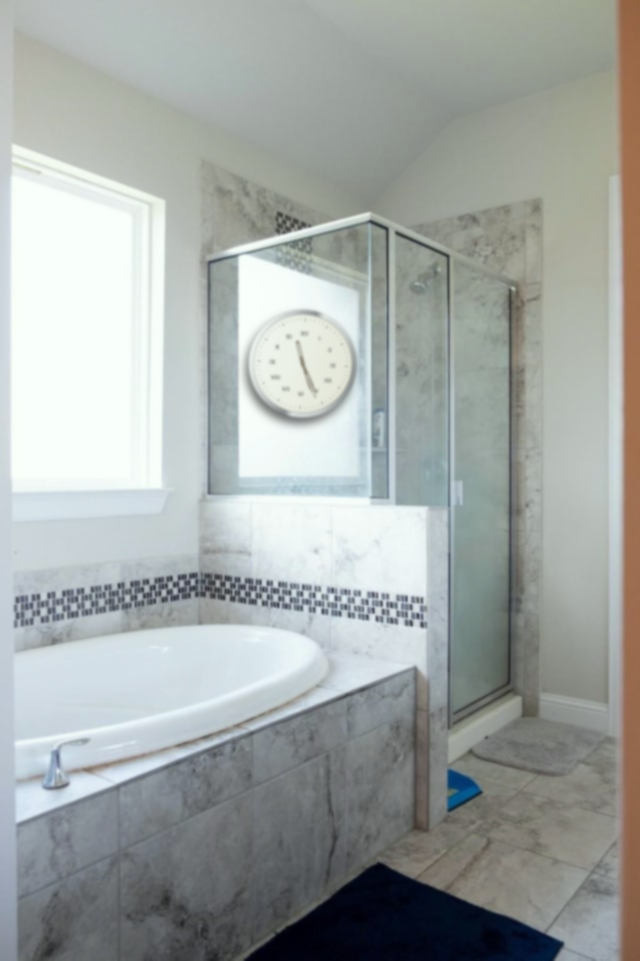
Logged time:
11,26
